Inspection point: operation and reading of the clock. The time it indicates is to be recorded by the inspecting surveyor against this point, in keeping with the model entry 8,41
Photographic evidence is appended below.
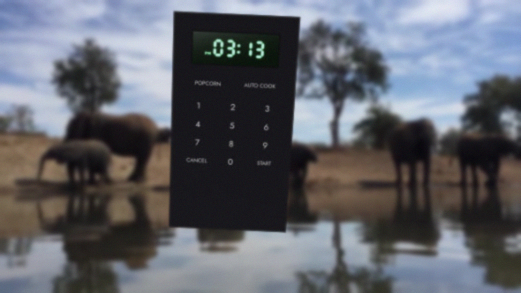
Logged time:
3,13
